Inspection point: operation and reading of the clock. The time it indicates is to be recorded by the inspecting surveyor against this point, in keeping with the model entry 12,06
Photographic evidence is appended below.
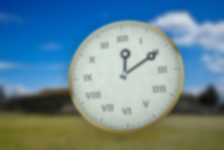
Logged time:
12,10
